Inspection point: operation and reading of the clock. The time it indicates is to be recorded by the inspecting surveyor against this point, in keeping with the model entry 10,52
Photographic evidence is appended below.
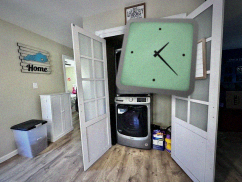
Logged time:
1,22
